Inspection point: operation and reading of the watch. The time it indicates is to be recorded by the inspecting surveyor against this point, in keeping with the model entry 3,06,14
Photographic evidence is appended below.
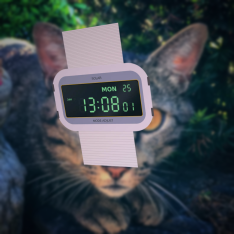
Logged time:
13,08,01
